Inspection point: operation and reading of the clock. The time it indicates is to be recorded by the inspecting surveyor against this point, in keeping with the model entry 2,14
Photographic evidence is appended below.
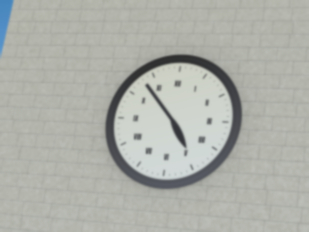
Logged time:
4,53
